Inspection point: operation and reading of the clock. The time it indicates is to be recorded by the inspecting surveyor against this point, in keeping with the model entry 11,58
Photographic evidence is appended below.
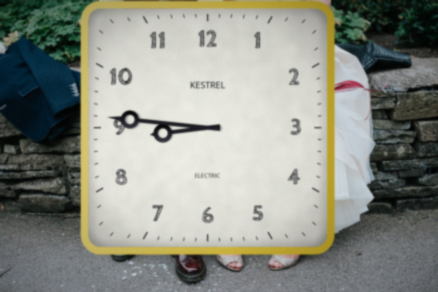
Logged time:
8,46
